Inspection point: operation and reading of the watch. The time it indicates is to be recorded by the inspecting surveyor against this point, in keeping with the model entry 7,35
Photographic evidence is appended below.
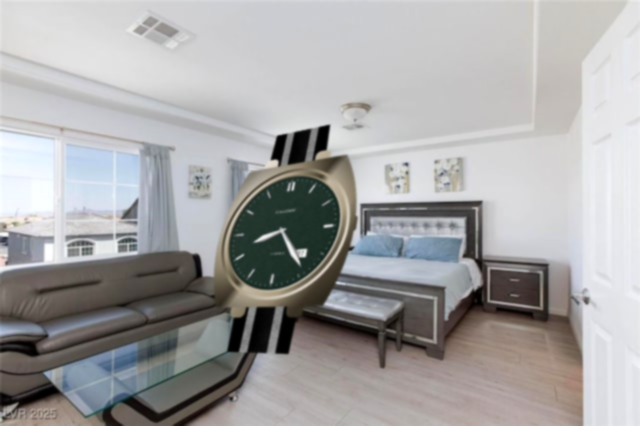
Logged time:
8,24
